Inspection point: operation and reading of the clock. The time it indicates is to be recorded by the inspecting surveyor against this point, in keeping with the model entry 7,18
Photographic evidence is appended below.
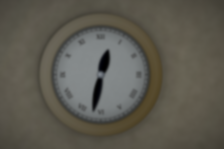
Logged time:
12,32
